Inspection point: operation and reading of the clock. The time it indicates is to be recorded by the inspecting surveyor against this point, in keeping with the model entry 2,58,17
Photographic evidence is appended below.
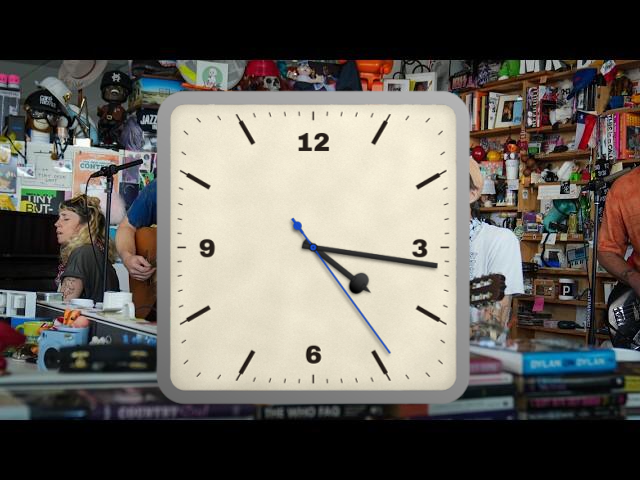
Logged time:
4,16,24
